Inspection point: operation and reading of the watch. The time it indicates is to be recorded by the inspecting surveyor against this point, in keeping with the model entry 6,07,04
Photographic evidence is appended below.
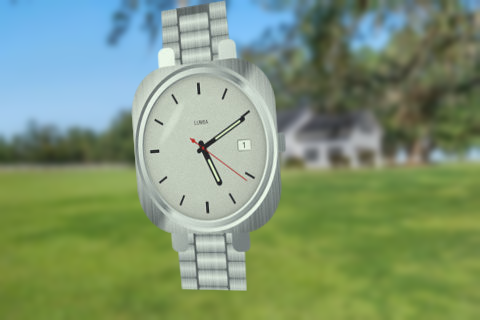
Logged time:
5,10,21
